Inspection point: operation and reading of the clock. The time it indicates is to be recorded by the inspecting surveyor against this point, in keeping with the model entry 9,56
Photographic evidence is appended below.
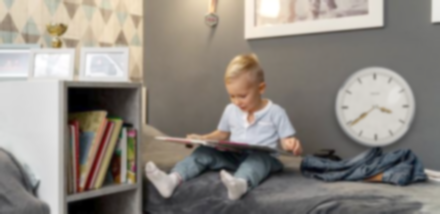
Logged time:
3,39
